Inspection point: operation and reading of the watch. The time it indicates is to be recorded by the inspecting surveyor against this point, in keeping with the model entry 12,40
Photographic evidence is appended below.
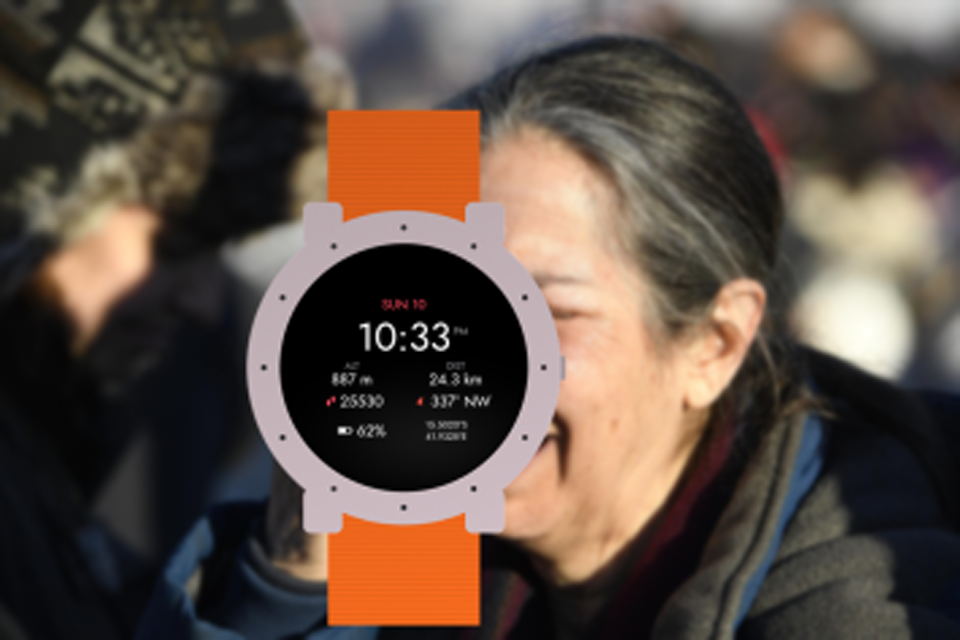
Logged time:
10,33
